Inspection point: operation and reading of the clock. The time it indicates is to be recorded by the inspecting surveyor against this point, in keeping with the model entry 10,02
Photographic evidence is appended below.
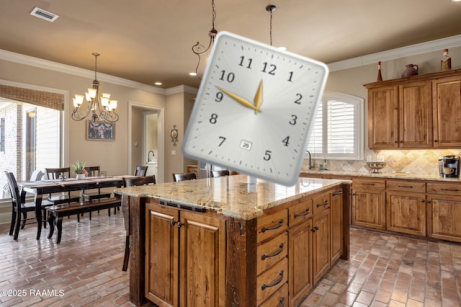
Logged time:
11,47
